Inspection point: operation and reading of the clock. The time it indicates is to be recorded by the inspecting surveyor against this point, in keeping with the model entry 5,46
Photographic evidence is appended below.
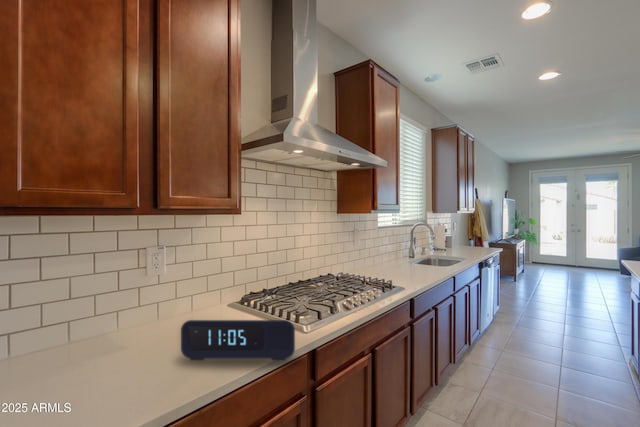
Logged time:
11,05
